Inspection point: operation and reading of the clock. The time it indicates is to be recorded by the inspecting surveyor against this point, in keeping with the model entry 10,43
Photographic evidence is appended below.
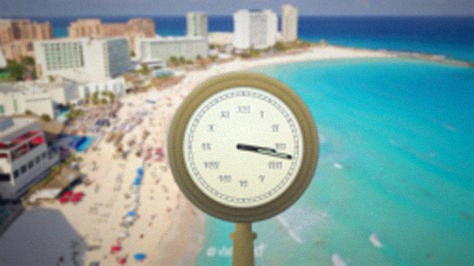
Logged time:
3,17
